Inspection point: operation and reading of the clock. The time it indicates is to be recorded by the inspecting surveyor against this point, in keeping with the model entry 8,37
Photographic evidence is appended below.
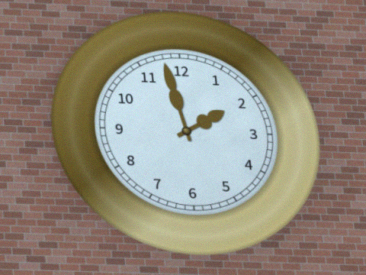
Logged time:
1,58
